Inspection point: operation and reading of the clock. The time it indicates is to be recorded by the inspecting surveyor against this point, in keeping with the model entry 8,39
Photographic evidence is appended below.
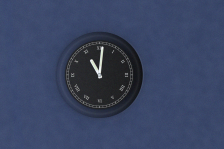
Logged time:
11,01
